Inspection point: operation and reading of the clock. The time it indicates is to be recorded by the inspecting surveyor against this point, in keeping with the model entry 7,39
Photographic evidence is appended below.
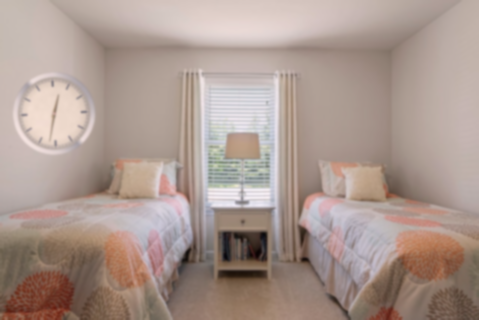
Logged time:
12,32
